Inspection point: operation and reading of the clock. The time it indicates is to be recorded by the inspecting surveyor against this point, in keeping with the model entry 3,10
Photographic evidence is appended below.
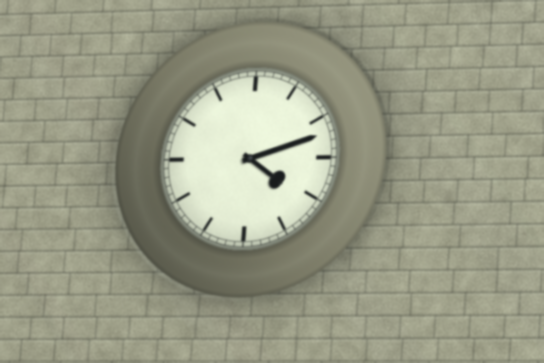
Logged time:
4,12
